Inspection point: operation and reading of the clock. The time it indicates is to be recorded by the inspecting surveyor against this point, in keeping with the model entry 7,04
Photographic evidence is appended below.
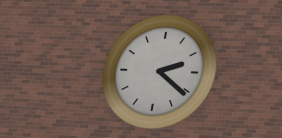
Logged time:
2,21
